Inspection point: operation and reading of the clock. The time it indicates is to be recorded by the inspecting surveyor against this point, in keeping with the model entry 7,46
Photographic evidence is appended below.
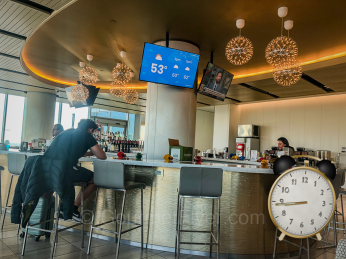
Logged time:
8,44
